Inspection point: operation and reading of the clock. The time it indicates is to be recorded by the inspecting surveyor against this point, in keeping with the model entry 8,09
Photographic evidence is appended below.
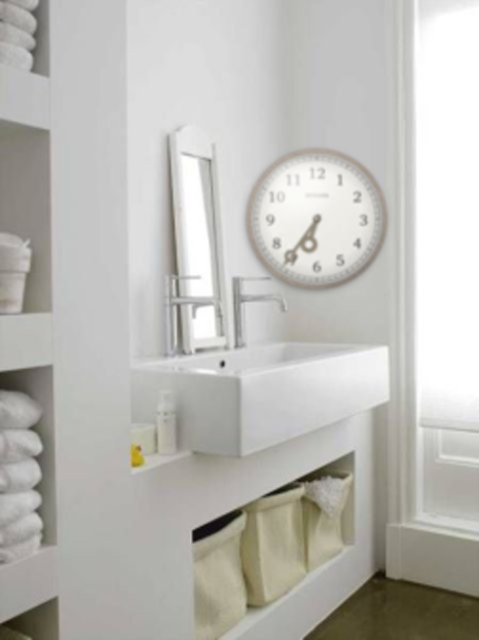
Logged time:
6,36
